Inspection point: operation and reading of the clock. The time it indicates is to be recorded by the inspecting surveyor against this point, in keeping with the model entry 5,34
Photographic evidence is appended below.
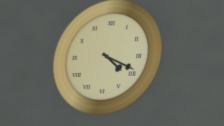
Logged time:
4,19
